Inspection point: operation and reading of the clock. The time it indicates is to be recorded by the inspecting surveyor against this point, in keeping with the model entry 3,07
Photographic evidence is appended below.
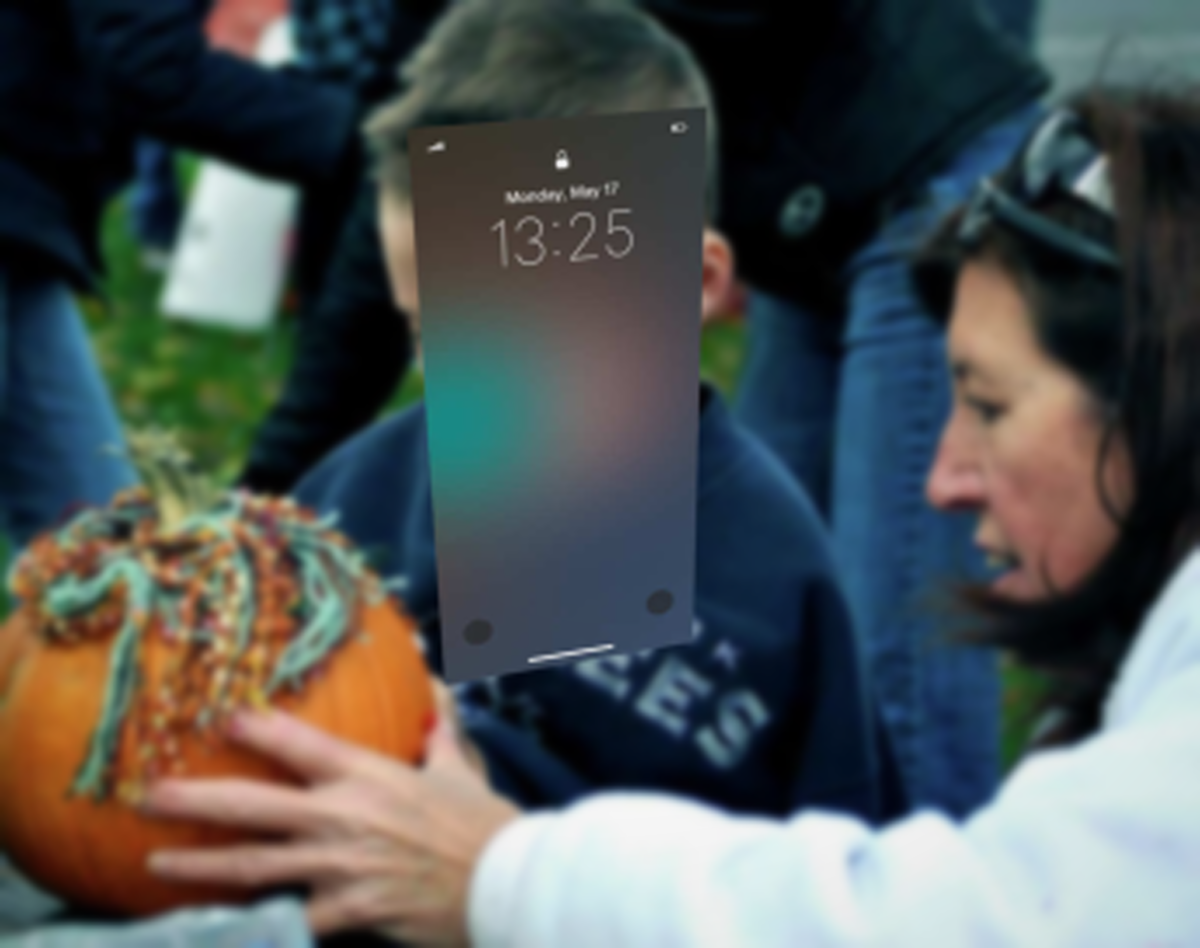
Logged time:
13,25
